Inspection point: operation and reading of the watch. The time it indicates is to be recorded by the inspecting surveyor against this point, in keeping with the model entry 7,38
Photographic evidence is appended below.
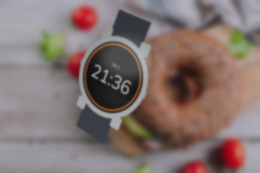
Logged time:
21,36
